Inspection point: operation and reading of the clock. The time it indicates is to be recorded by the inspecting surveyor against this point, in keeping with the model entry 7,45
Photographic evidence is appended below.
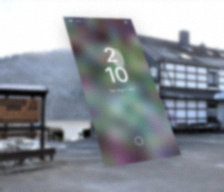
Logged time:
2,10
